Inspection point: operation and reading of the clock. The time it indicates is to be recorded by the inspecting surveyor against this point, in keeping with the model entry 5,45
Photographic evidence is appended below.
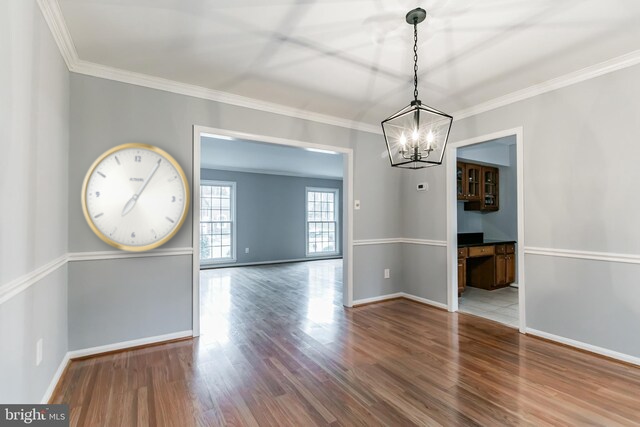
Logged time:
7,05
